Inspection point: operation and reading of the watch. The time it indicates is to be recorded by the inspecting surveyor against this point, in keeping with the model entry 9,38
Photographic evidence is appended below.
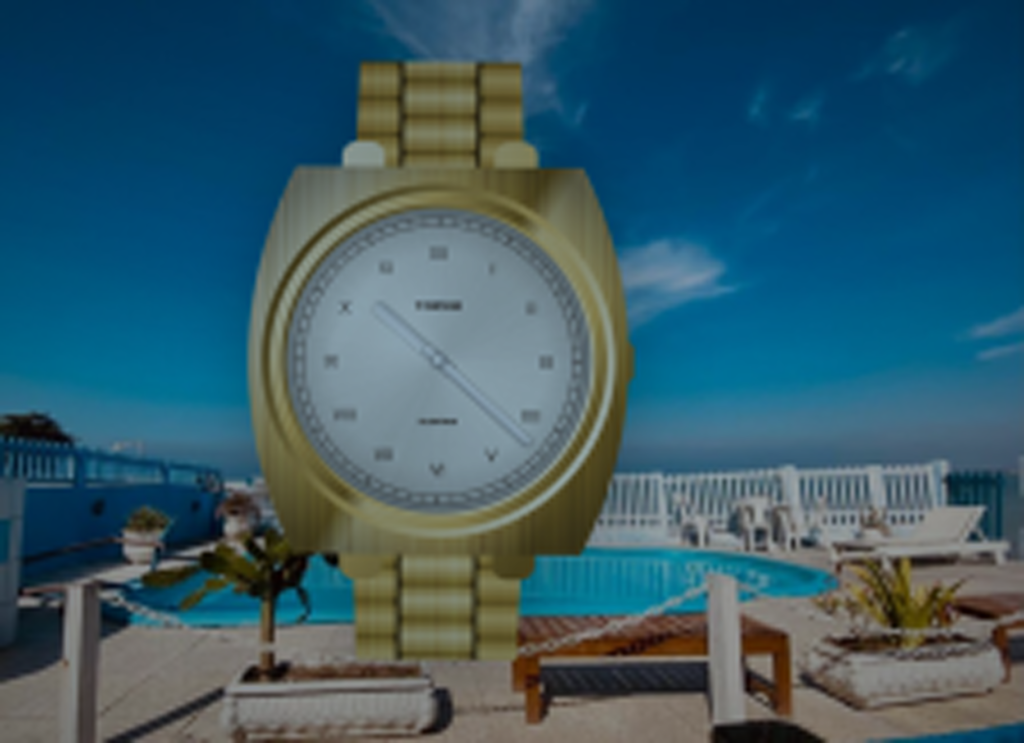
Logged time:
10,22
